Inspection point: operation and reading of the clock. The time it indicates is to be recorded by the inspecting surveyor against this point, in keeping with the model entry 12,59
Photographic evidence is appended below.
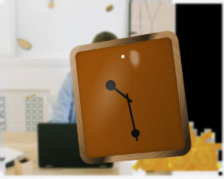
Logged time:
10,29
